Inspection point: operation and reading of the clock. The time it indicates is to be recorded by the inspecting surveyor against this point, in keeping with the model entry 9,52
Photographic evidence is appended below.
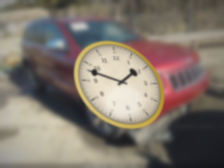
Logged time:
1,48
